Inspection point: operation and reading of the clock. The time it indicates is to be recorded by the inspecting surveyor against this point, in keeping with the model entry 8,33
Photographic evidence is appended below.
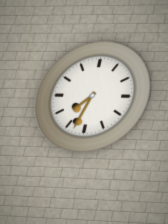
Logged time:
7,33
